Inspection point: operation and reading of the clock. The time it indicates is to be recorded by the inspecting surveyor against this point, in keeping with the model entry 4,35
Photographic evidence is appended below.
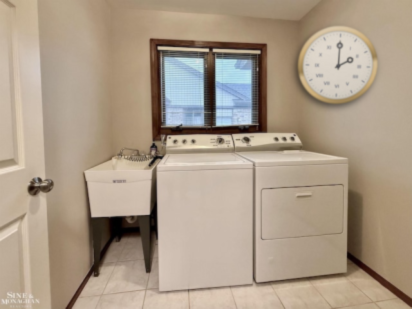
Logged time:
2,00
